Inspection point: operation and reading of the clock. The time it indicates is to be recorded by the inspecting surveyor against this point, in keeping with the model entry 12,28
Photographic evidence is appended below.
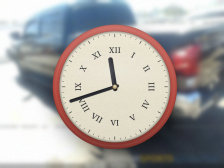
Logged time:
11,42
